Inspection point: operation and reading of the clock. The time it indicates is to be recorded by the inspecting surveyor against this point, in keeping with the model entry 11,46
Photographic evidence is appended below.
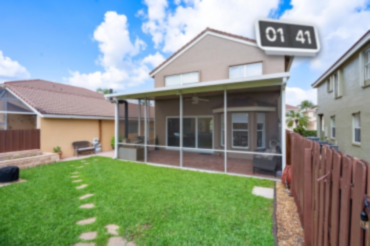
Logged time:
1,41
